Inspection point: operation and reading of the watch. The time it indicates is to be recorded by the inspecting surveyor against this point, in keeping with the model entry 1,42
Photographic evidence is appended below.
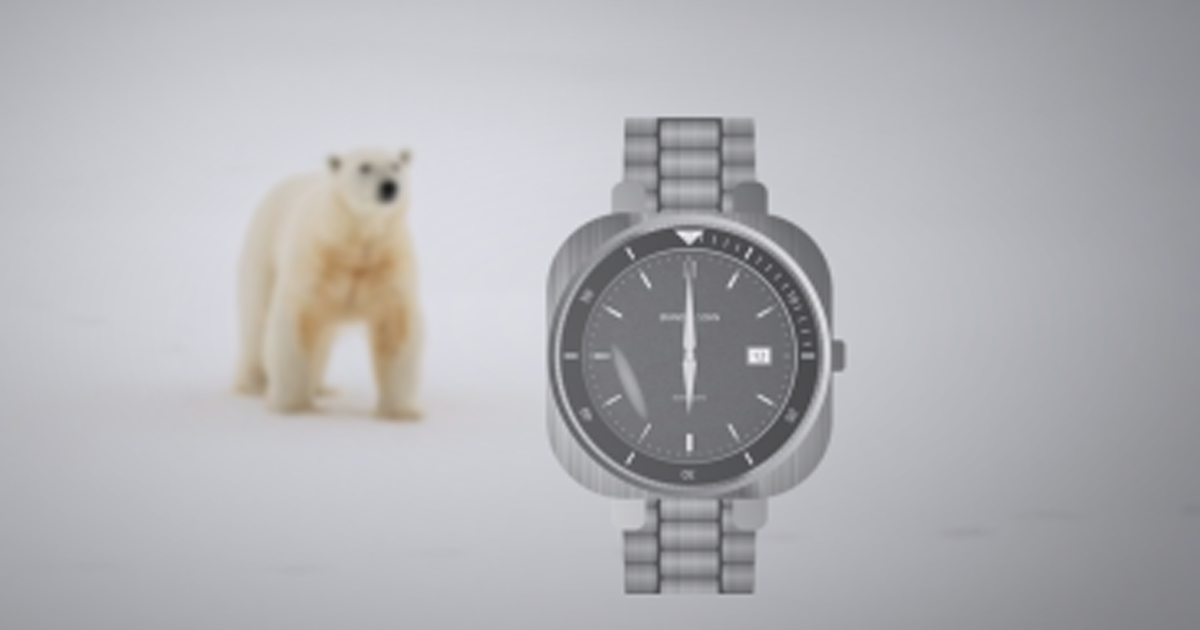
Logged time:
6,00
